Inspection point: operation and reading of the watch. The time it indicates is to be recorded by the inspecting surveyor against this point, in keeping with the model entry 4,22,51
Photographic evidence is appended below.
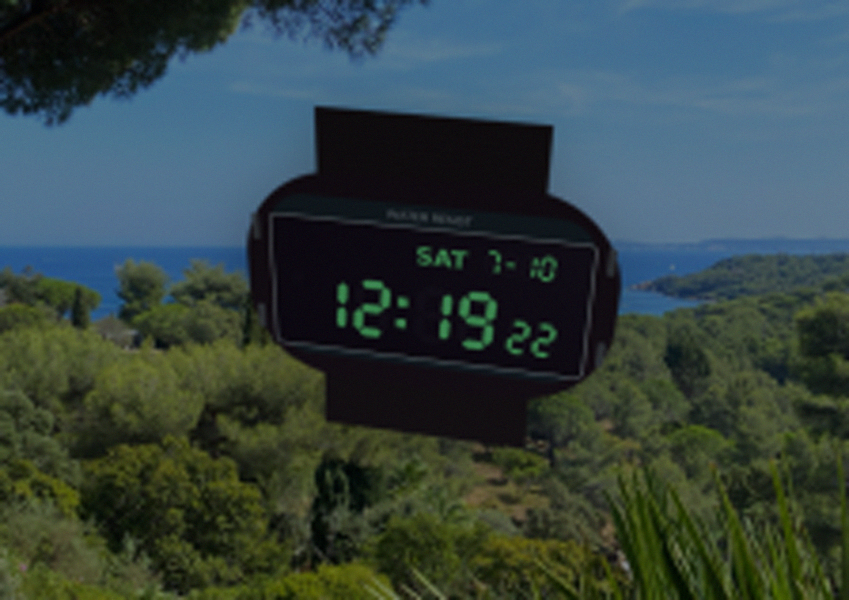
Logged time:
12,19,22
